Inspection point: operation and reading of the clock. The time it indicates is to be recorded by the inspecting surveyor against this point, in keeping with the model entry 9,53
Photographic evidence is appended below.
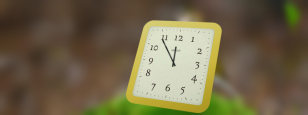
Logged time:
11,54
